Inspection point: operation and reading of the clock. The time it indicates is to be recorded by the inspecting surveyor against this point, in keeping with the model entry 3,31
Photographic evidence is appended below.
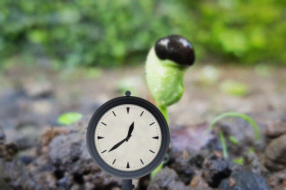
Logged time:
12,39
